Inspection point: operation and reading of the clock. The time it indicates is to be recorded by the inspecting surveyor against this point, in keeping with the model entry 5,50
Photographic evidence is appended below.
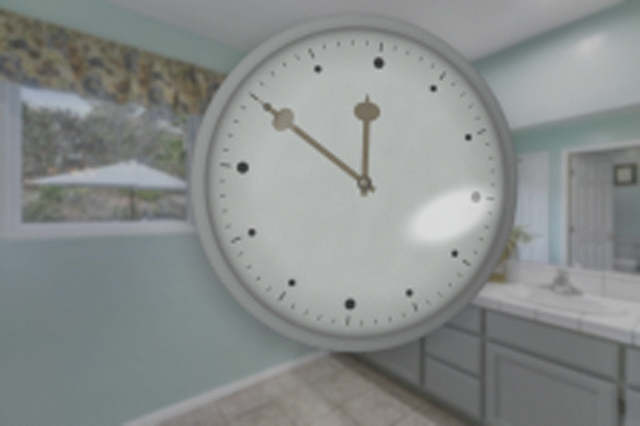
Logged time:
11,50
